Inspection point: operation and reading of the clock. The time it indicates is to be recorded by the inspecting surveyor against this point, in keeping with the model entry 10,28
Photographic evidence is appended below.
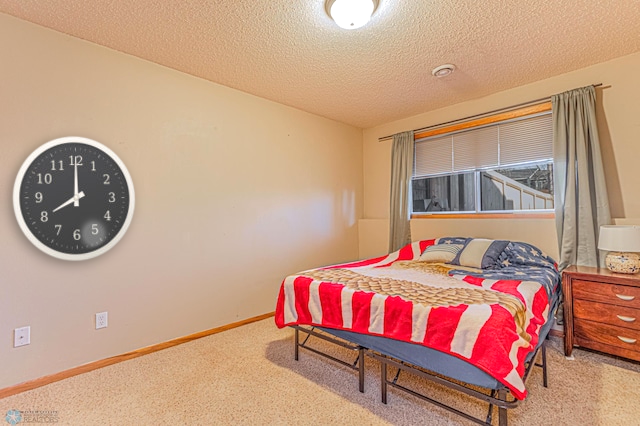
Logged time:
8,00
